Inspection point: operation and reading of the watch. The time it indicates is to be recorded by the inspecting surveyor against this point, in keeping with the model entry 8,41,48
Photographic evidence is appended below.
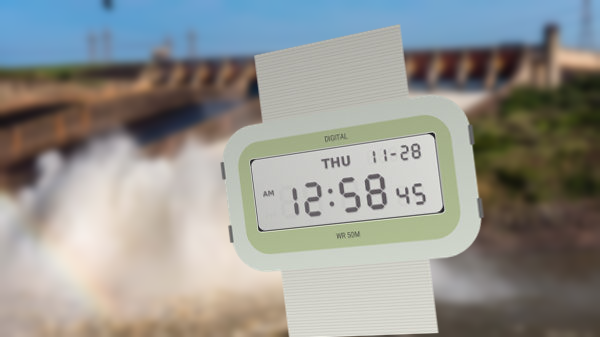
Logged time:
12,58,45
